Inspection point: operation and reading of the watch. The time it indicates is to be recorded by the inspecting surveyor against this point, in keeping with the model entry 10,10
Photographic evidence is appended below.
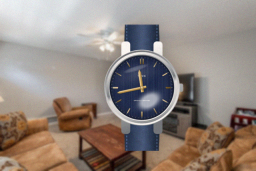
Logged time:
11,43
